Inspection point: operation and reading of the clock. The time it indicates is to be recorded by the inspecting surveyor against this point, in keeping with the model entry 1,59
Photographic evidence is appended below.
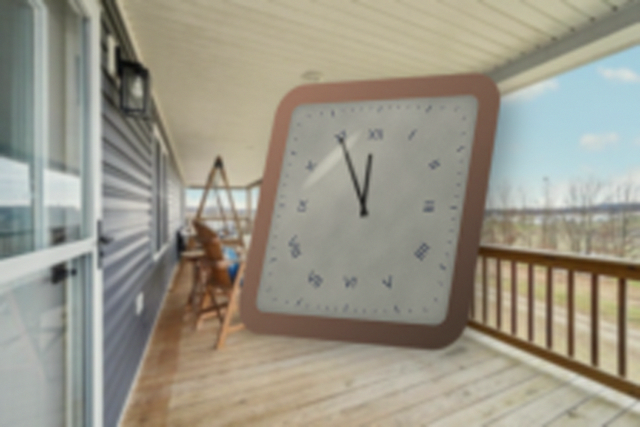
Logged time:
11,55
